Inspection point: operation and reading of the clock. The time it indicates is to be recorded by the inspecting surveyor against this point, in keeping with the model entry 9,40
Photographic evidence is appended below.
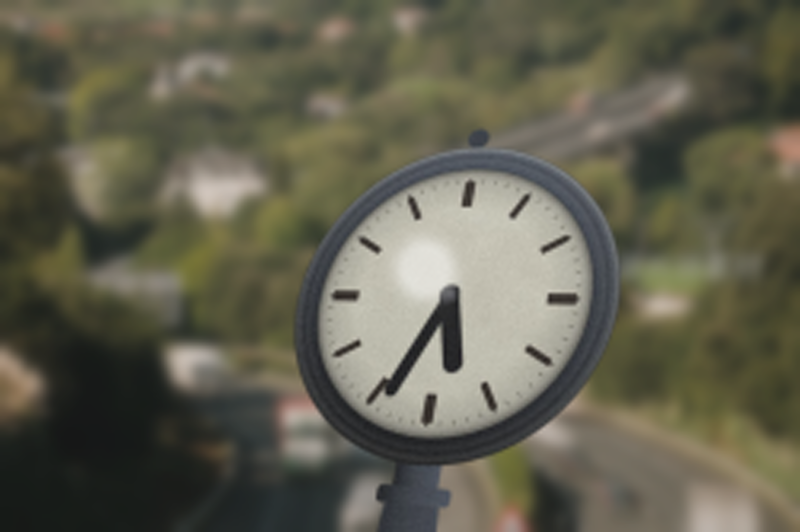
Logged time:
5,34
